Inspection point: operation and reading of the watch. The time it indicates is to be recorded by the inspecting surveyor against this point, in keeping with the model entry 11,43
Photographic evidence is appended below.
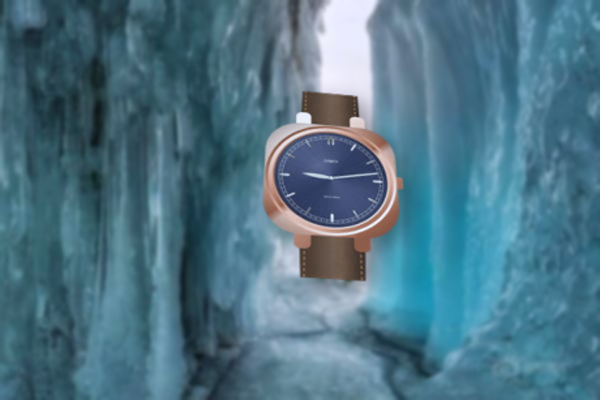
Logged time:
9,13
